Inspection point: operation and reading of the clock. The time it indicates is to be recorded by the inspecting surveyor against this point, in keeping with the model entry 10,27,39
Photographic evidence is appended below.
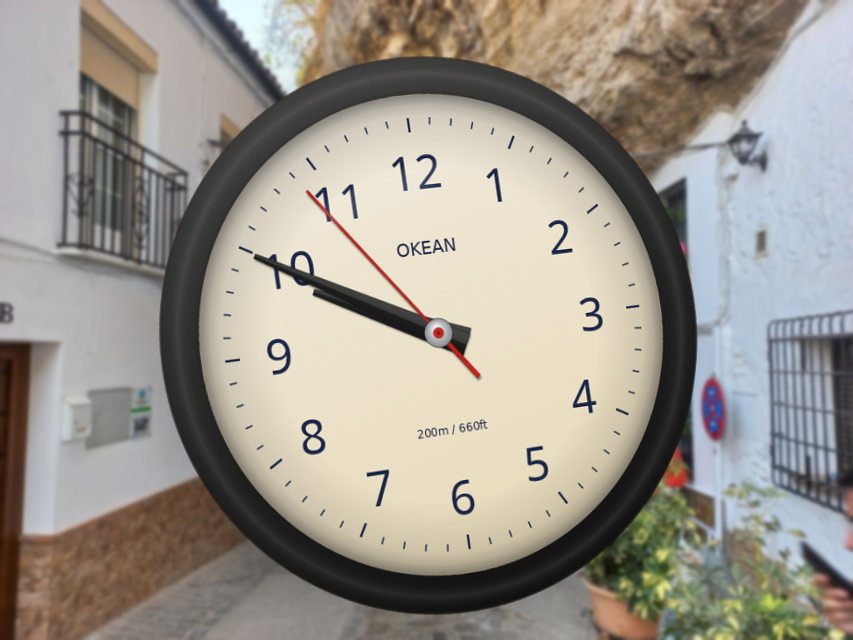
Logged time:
9,49,54
